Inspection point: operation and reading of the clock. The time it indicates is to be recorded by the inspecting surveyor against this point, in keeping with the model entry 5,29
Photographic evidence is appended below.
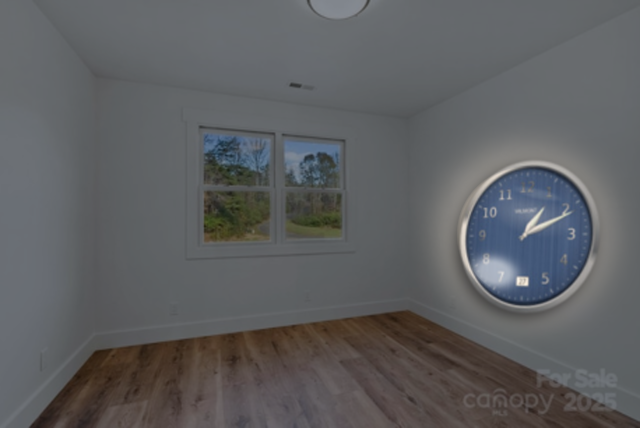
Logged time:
1,11
